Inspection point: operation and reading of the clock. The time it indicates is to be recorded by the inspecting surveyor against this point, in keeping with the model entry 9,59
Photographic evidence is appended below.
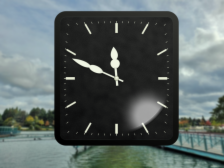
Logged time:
11,49
